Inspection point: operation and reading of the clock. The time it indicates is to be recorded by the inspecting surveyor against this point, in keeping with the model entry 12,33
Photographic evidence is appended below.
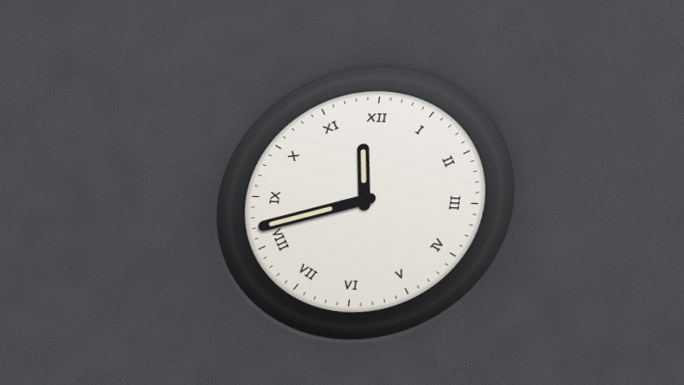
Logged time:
11,42
